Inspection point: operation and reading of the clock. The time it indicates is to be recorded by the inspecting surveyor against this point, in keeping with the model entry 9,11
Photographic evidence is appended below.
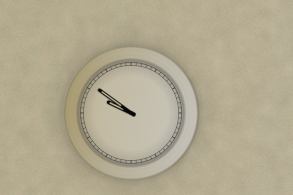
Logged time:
9,51
